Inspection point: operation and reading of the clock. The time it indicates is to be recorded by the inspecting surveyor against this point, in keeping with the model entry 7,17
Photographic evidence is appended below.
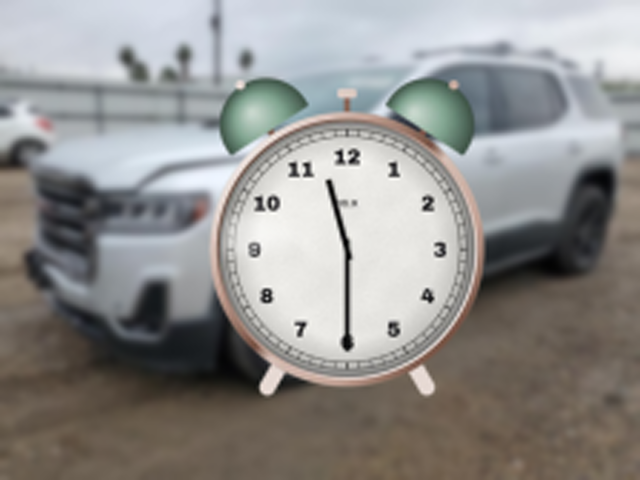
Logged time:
11,30
